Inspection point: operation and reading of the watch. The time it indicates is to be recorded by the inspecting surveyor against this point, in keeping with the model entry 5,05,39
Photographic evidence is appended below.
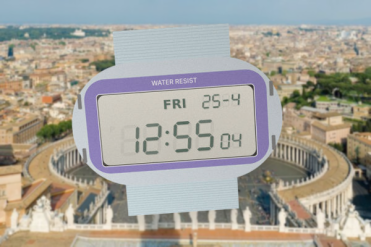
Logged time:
12,55,04
